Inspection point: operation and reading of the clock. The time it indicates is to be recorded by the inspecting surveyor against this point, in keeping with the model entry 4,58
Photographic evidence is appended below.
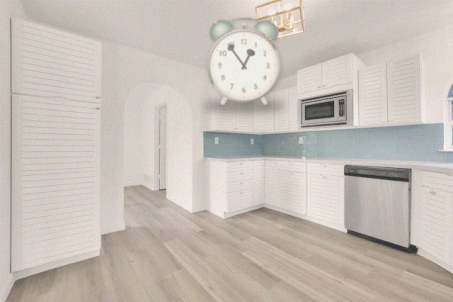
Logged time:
12,54
